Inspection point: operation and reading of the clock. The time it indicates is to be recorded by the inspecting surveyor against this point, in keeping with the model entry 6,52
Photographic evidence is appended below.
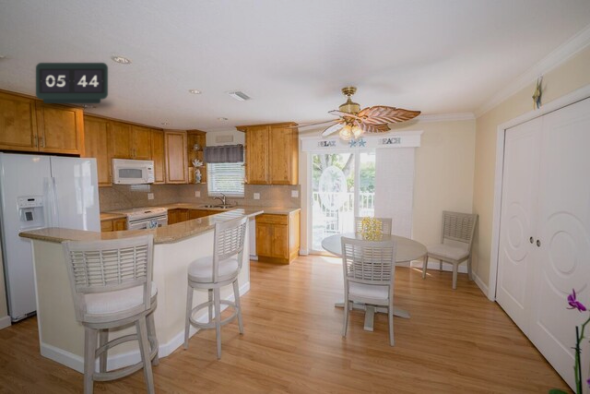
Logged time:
5,44
